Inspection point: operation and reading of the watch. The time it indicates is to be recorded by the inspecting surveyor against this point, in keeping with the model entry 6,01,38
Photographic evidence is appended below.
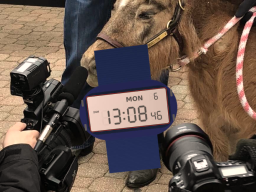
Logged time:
13,08,46
